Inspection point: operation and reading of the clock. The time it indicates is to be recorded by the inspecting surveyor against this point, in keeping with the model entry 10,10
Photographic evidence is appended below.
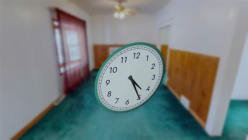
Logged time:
4,25
